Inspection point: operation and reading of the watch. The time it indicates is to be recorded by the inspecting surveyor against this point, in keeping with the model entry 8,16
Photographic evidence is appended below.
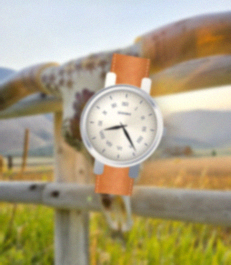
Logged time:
8,24
